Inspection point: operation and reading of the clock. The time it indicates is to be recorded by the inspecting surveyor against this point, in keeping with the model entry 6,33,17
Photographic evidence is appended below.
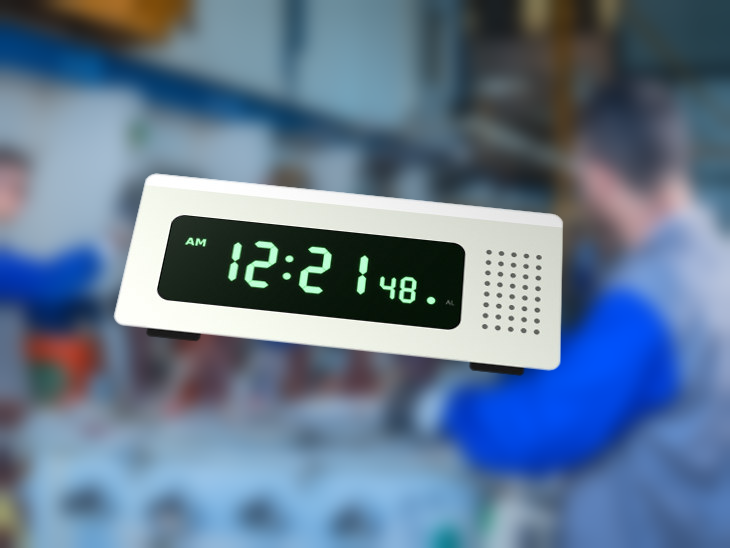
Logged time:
12,21,48
